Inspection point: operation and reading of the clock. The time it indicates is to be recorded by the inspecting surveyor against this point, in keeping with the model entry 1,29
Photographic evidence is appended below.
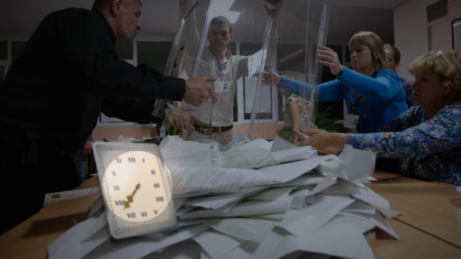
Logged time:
7,38
